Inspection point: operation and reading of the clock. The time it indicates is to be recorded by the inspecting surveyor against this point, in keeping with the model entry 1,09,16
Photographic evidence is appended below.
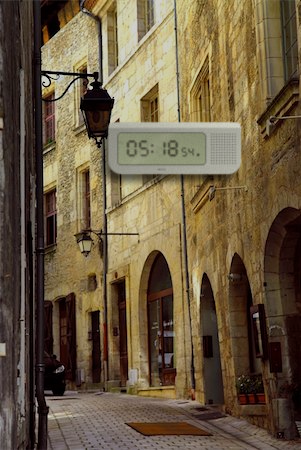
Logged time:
5,18,54
